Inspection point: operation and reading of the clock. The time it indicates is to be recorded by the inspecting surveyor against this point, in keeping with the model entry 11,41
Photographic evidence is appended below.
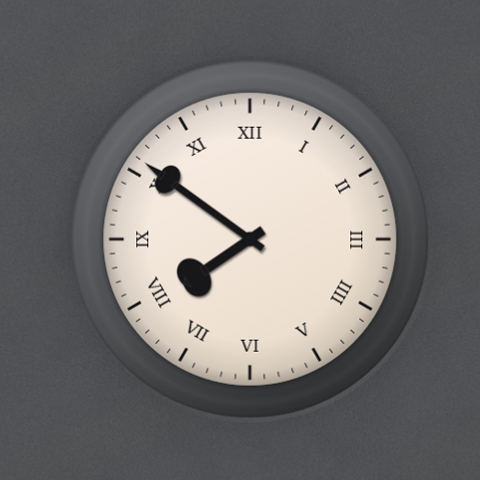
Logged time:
7,51
